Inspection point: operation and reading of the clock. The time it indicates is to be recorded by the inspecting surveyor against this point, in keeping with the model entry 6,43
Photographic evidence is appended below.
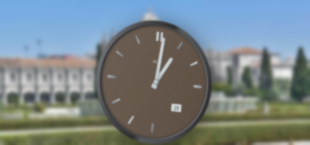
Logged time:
1,01
